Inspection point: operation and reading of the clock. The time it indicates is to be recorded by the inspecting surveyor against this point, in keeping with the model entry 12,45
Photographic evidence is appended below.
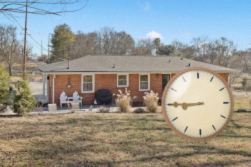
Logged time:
8,45
